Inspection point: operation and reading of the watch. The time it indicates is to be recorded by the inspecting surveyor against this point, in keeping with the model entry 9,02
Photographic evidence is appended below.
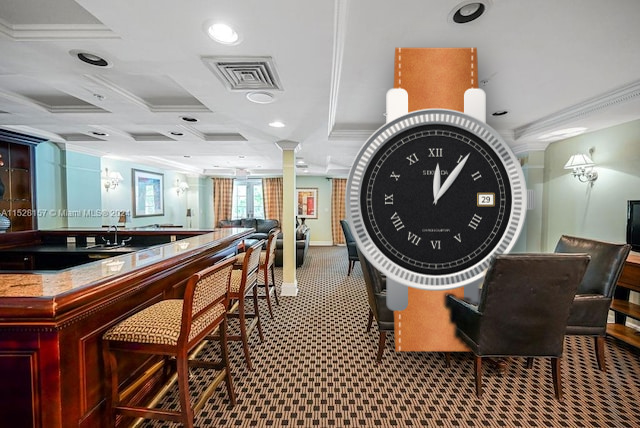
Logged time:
12,06
